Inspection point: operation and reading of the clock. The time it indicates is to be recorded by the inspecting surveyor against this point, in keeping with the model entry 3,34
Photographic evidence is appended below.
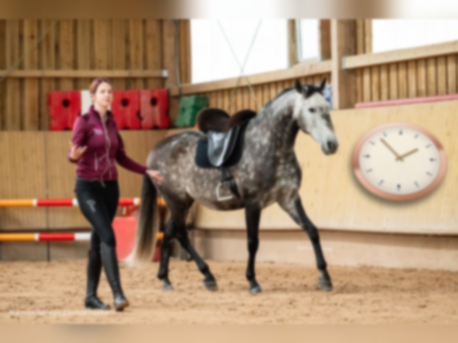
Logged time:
1,53
